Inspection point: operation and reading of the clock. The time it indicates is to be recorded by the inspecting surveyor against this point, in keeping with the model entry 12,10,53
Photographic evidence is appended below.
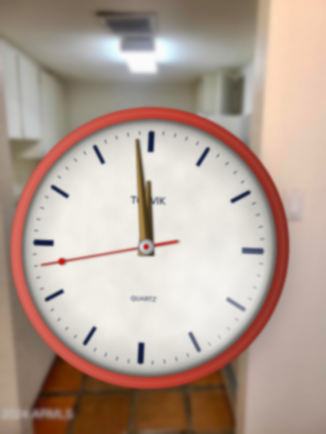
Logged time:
11,58,43
